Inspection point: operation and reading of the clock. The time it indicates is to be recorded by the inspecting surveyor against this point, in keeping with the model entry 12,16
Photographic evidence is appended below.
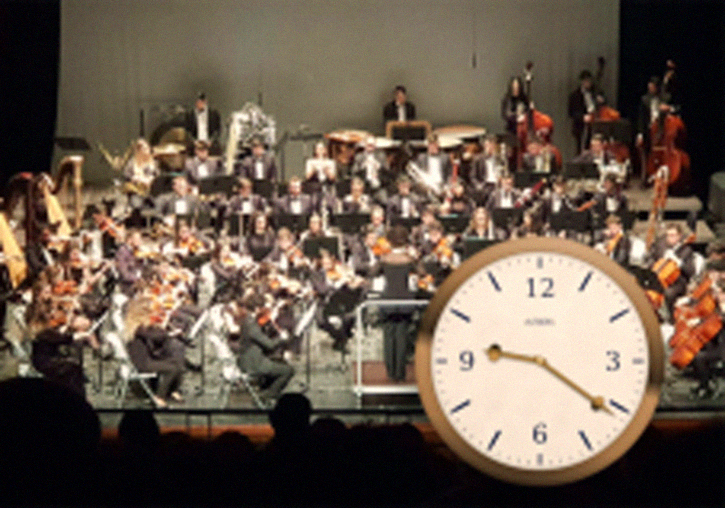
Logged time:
9,21
